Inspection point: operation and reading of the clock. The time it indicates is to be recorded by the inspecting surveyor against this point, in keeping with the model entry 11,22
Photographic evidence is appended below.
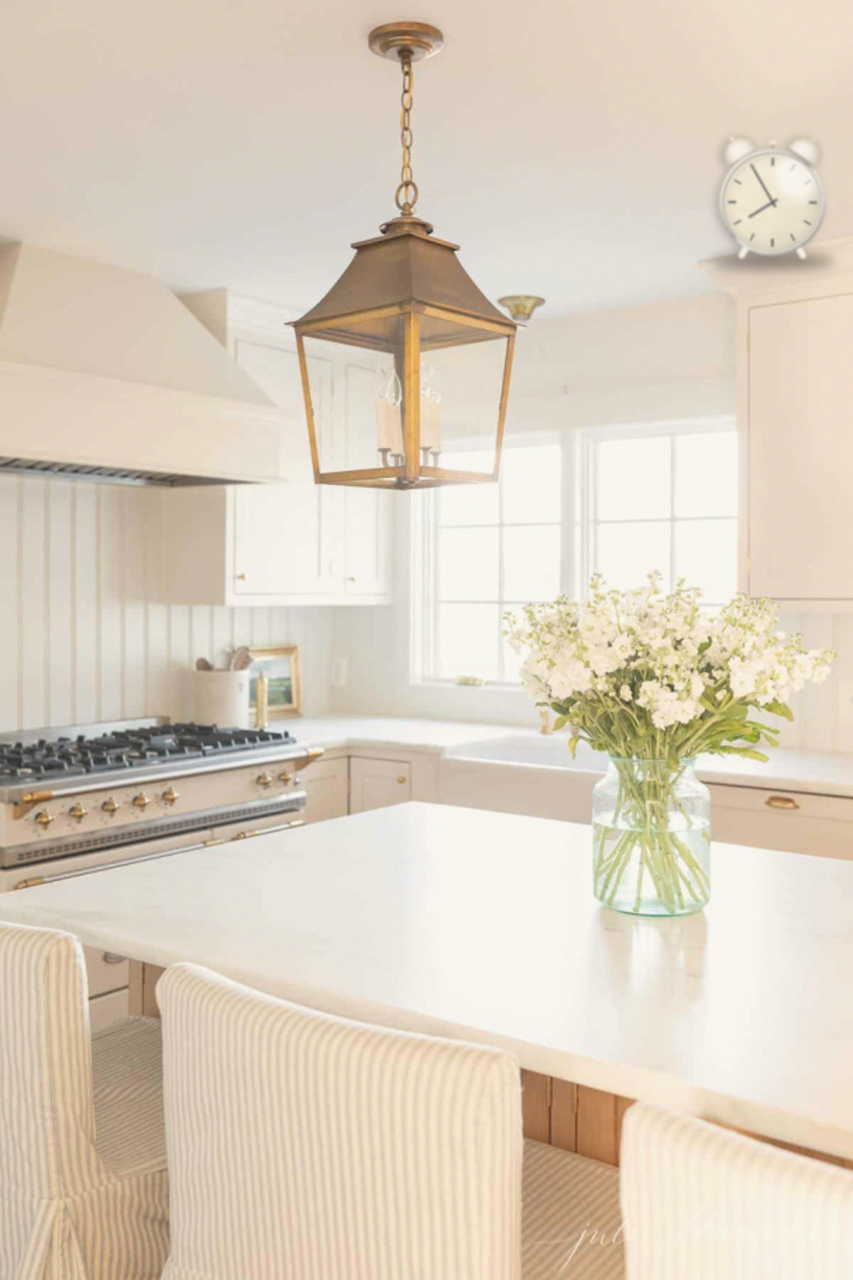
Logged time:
7,55
